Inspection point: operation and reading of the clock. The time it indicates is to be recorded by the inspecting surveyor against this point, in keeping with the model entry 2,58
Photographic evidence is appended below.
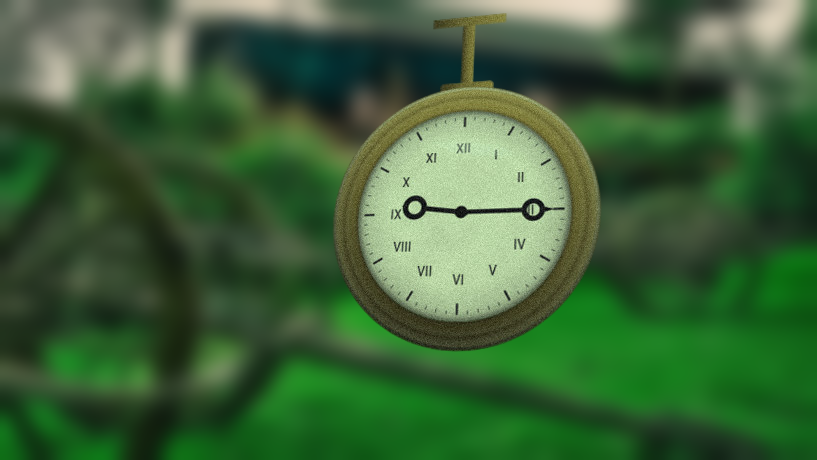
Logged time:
9,15
